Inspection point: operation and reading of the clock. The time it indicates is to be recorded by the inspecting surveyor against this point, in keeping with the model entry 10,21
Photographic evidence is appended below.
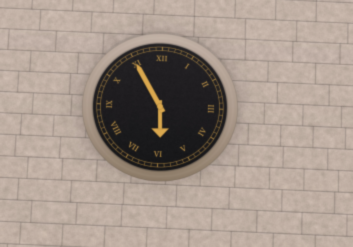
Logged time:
5,55
